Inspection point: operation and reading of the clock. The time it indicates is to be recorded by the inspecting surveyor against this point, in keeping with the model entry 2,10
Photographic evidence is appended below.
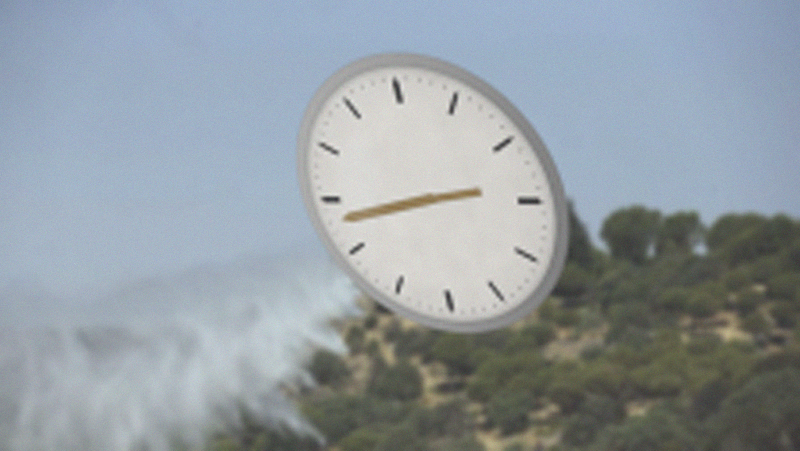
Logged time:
2,43
